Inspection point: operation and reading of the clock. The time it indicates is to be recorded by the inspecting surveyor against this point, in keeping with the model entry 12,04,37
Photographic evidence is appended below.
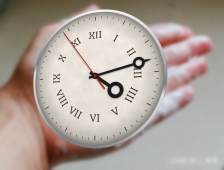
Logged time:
4,12,54
